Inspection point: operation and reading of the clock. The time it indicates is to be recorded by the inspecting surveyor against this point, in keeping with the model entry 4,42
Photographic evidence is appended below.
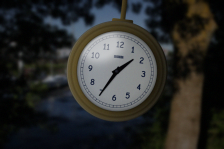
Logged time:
1,35
